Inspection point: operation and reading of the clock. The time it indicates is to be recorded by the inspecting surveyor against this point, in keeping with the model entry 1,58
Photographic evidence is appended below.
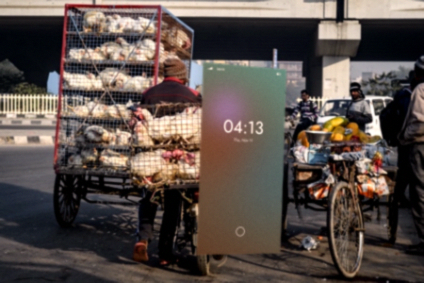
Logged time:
4,13
